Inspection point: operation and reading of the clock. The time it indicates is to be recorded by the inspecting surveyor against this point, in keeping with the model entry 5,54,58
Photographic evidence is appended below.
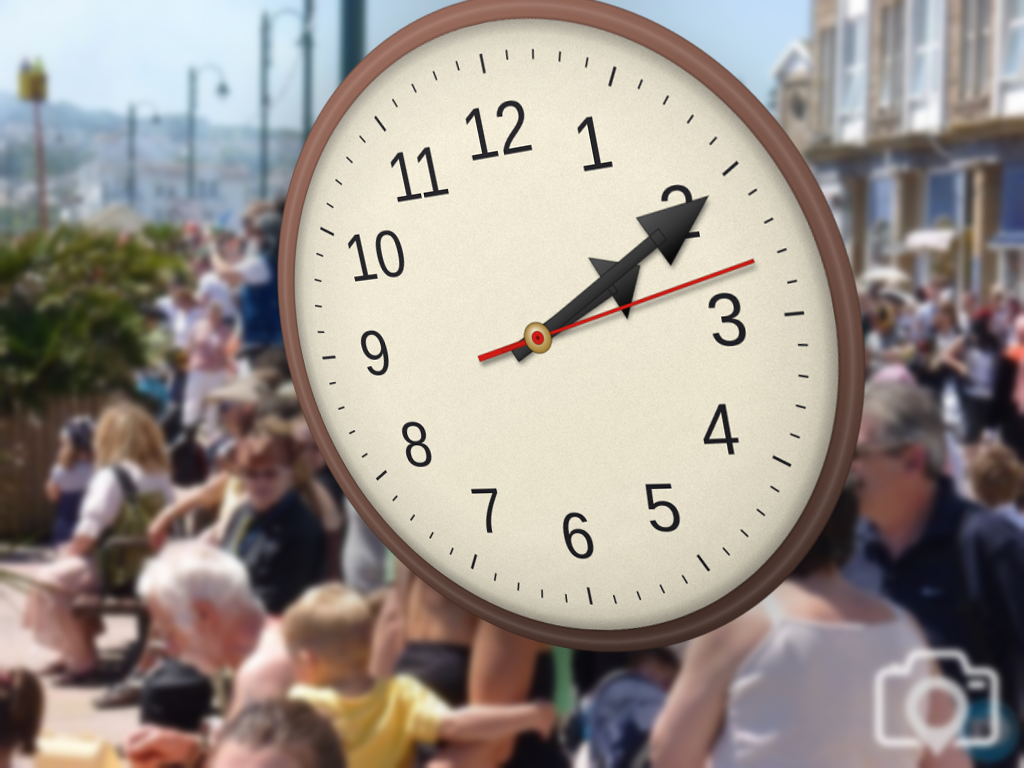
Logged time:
2,10,13
